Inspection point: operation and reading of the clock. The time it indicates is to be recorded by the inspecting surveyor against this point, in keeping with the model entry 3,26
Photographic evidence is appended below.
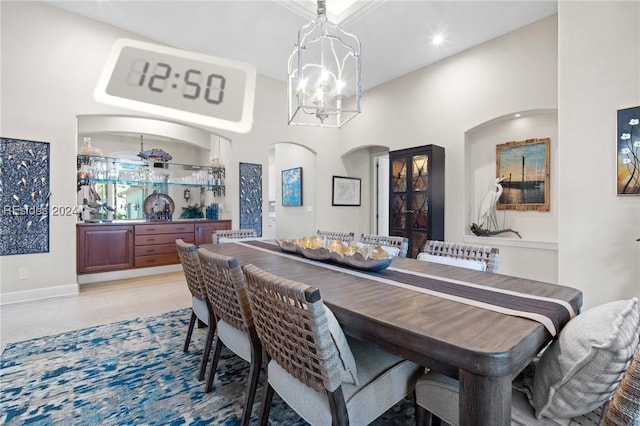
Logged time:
12,50
